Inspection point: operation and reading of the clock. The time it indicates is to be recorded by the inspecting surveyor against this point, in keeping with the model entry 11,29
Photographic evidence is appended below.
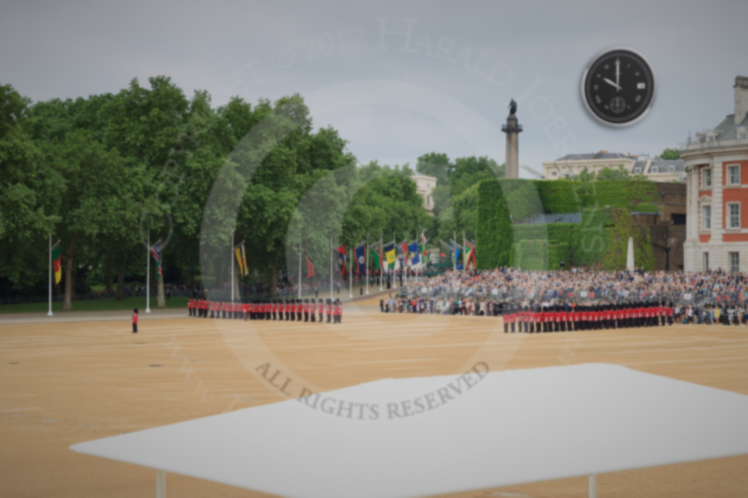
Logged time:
10,00
